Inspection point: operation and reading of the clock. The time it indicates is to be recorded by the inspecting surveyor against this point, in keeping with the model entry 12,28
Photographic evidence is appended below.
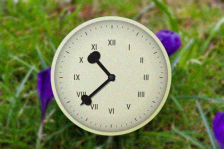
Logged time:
10,38
